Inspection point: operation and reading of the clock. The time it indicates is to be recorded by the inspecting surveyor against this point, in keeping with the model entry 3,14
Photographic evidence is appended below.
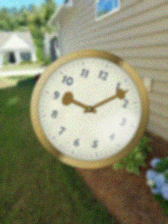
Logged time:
9,07
